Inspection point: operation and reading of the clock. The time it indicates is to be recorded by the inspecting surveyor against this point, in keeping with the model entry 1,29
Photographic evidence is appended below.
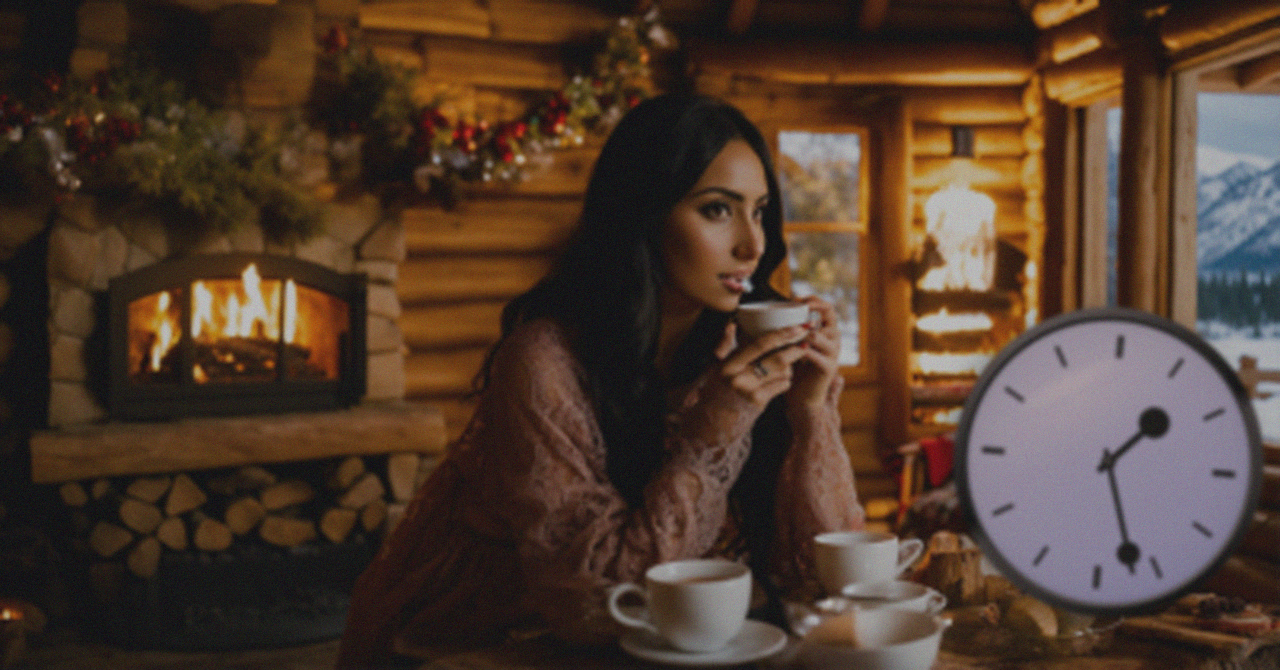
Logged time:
1,27
